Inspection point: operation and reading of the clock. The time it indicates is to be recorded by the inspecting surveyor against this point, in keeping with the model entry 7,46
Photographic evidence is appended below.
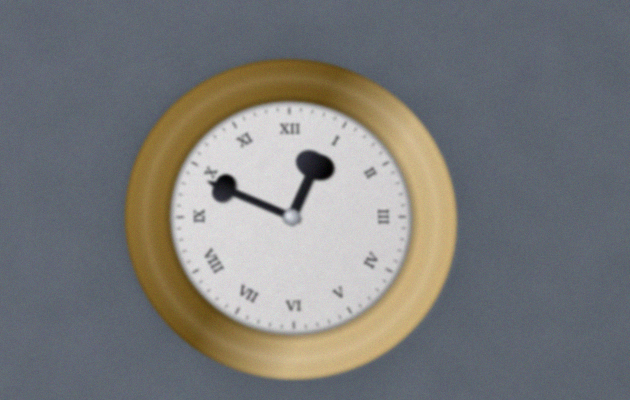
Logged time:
12,49
